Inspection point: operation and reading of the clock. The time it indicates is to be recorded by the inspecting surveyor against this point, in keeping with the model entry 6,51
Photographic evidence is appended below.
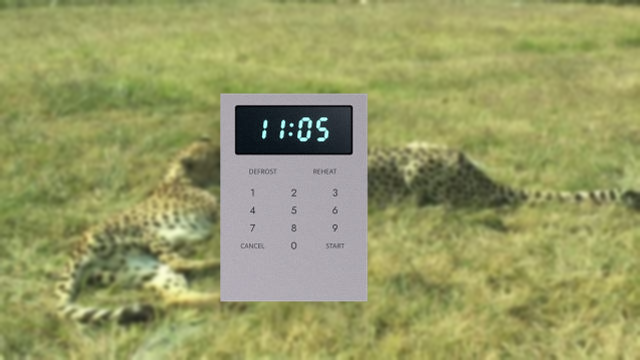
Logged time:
11,05
